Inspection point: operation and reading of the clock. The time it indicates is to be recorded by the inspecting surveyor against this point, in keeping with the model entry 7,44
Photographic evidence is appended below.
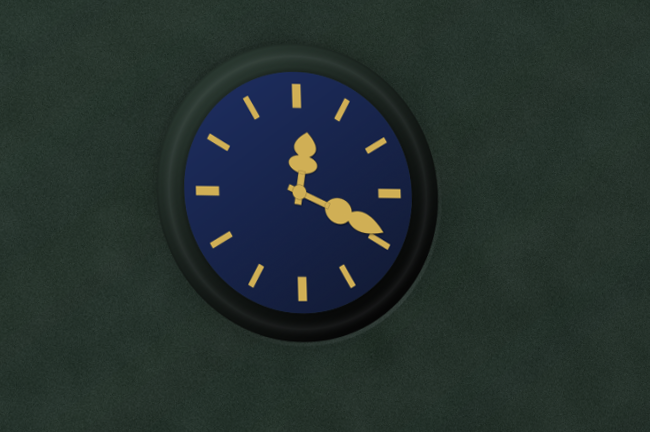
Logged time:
12,19
